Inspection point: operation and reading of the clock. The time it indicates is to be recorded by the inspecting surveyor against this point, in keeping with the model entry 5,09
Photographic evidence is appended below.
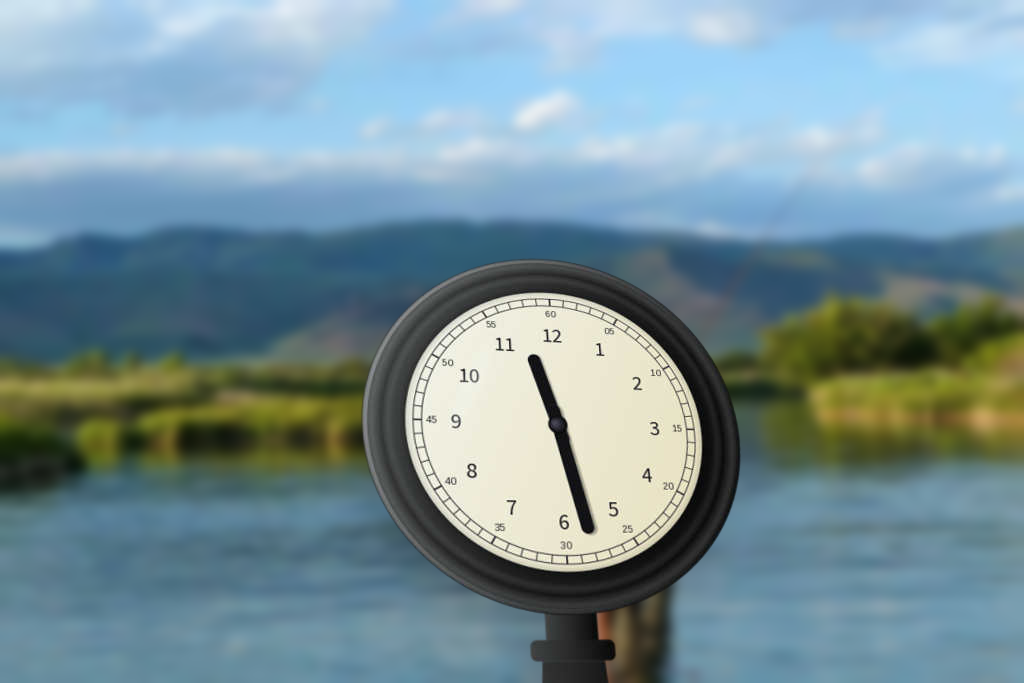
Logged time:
11,28
